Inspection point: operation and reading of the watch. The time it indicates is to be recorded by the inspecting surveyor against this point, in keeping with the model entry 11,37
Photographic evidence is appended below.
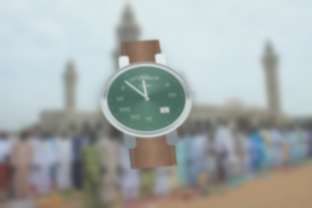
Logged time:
11,53
